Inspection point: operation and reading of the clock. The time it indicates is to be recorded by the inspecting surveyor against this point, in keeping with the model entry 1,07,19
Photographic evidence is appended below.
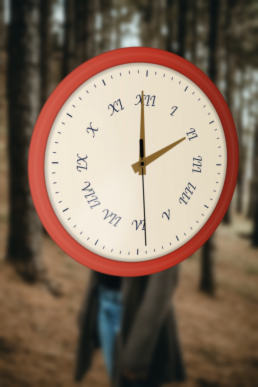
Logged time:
1,59,29
